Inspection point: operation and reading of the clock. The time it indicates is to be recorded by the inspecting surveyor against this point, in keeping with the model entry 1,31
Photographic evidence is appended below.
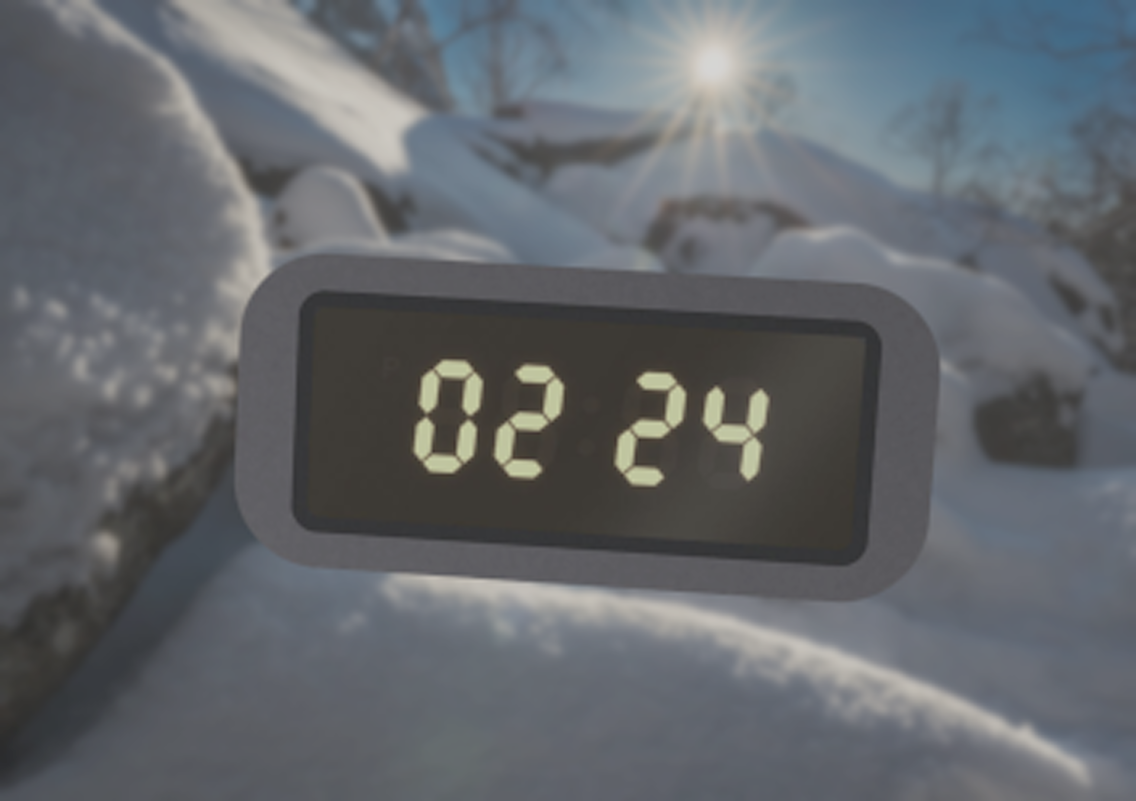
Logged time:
2,24
